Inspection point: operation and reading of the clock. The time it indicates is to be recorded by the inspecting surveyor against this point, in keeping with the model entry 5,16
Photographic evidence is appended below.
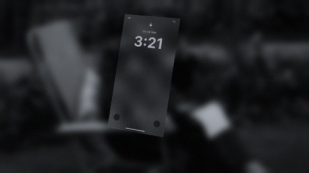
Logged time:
3,21
